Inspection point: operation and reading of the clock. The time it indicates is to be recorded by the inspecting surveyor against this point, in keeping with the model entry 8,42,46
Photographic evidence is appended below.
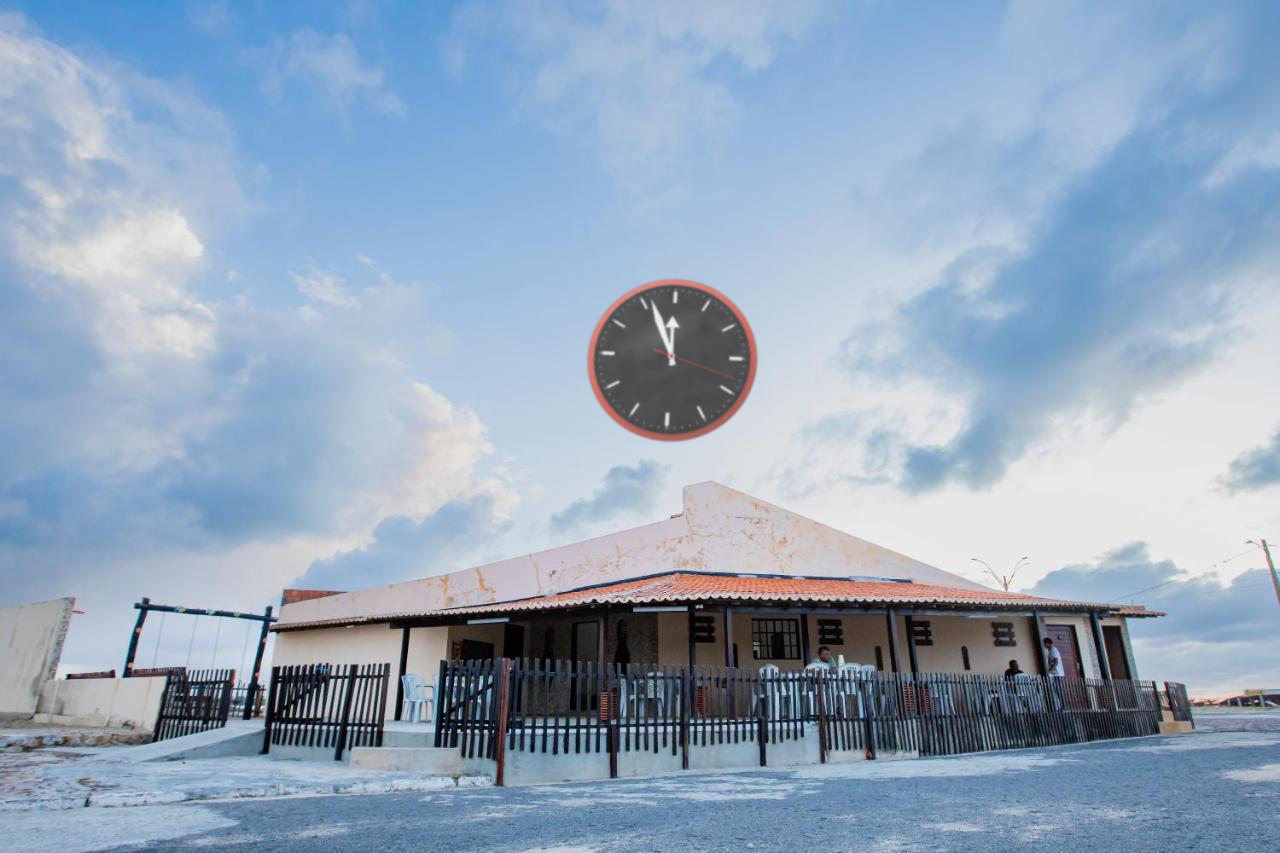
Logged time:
11,56,18
